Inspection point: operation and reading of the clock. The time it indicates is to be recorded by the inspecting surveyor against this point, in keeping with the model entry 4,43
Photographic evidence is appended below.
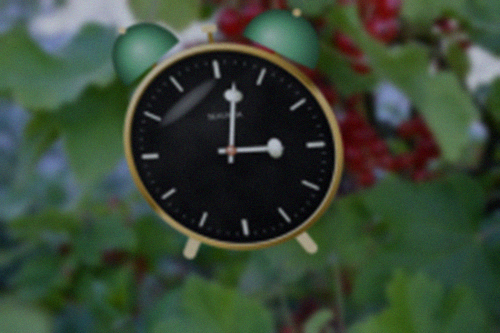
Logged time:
3,02
